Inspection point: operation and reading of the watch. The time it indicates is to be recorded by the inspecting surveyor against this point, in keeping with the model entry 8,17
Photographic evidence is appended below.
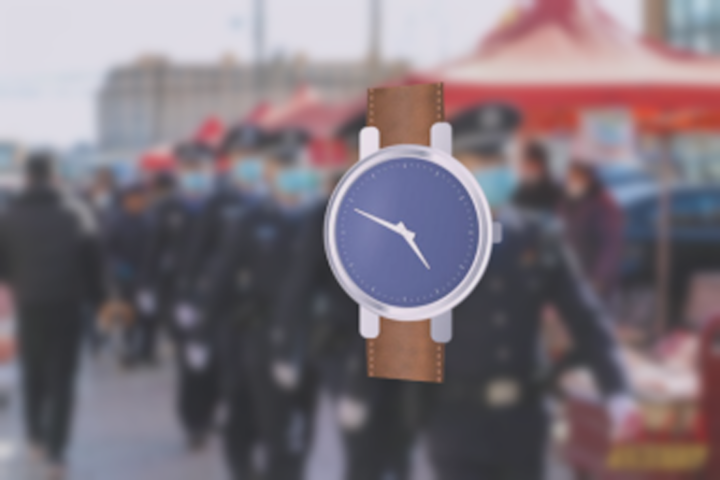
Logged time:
4,49
